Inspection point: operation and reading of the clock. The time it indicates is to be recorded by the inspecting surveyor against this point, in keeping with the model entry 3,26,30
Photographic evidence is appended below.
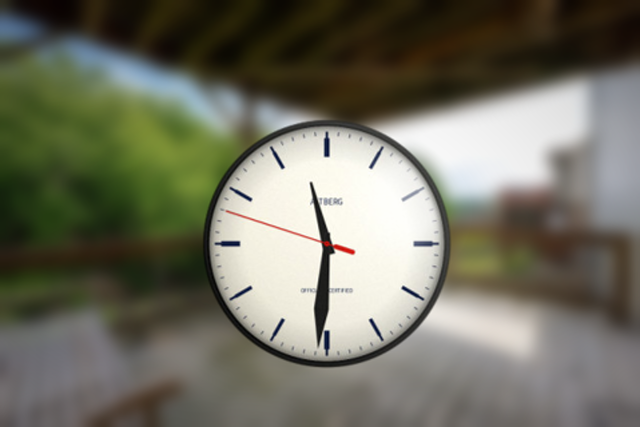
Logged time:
11,30,48
